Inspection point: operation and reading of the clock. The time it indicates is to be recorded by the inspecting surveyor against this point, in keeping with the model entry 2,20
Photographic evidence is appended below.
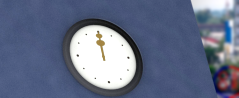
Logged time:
12,00
